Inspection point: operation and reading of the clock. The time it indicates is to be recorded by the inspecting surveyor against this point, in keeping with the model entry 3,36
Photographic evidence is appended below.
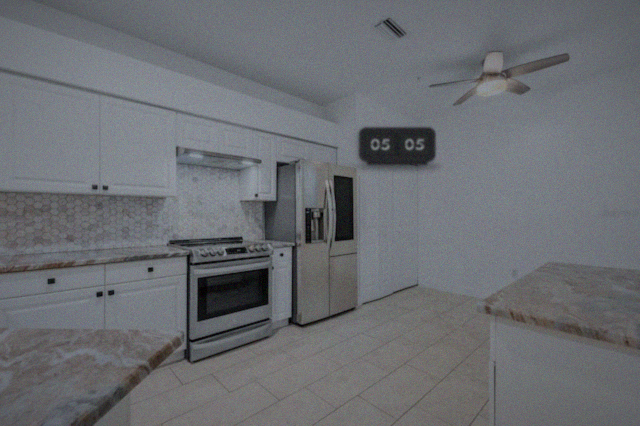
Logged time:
5,05
